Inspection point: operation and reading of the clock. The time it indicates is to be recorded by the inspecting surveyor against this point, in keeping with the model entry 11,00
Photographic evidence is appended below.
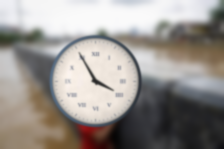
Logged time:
3,55
